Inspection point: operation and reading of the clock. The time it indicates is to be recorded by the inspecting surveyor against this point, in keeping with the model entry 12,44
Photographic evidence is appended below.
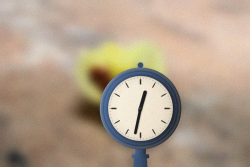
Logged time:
12,32
